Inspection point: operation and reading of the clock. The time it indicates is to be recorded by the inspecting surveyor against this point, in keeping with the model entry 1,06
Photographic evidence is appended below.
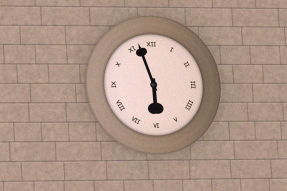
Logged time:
5,57
